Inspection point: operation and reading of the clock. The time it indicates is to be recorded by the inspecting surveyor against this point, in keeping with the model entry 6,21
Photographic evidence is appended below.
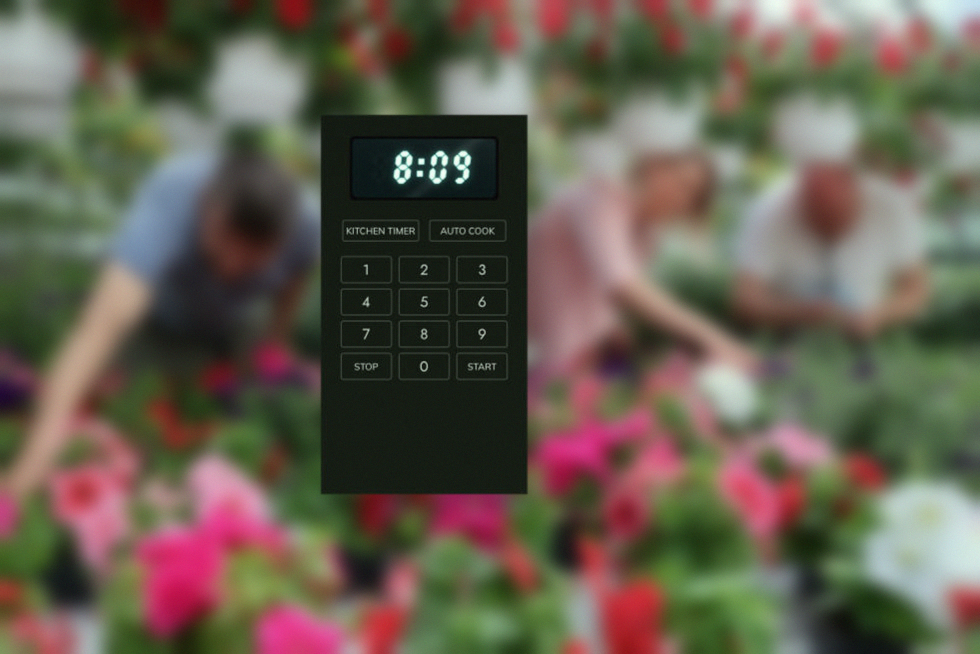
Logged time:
8,09
